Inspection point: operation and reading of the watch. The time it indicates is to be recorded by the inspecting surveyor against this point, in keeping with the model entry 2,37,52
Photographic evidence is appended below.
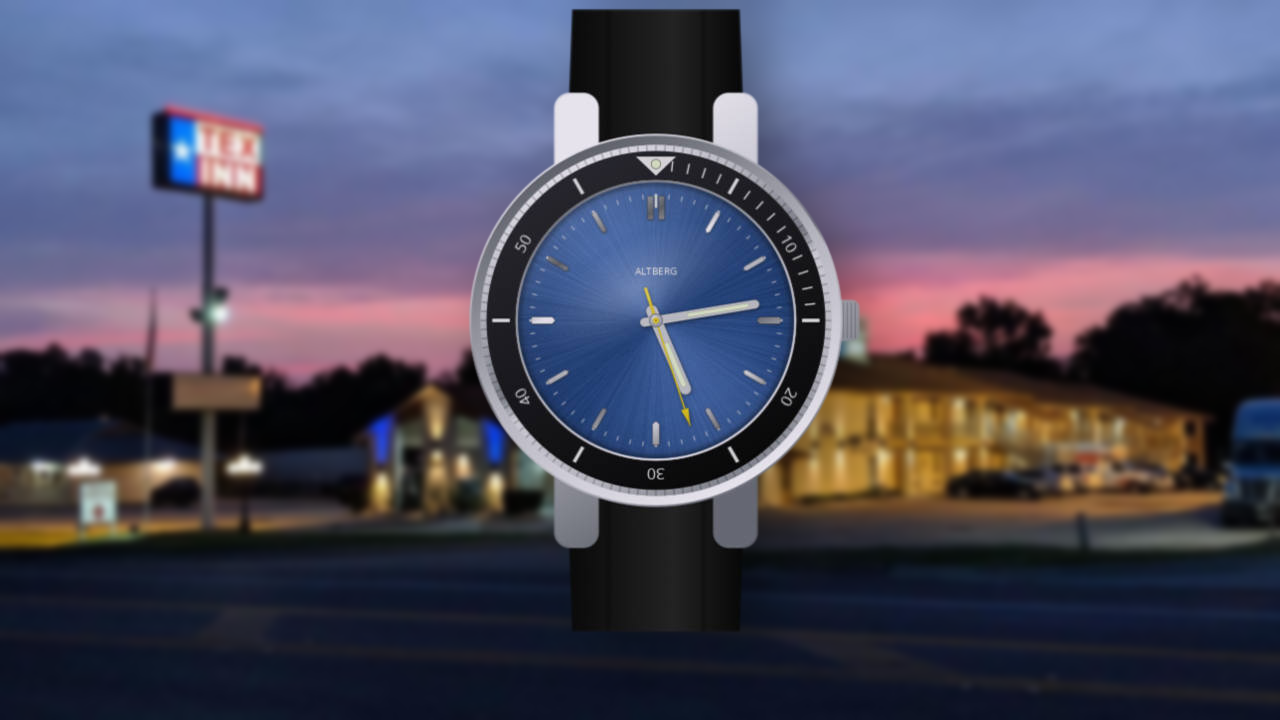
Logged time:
5,13,27
